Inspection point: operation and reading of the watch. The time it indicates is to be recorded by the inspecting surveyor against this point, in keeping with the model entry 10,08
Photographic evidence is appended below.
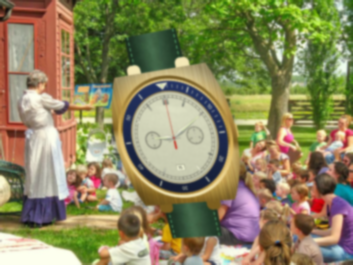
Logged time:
9,10
